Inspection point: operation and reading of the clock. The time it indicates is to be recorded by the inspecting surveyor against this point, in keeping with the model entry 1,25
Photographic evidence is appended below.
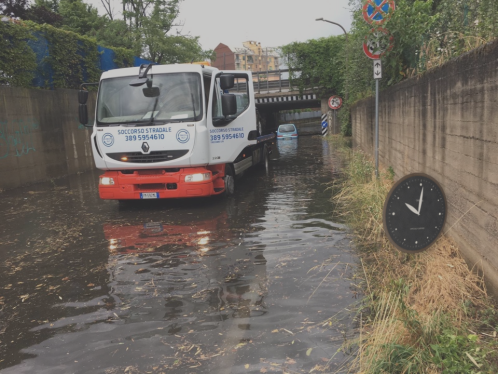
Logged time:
10,01
